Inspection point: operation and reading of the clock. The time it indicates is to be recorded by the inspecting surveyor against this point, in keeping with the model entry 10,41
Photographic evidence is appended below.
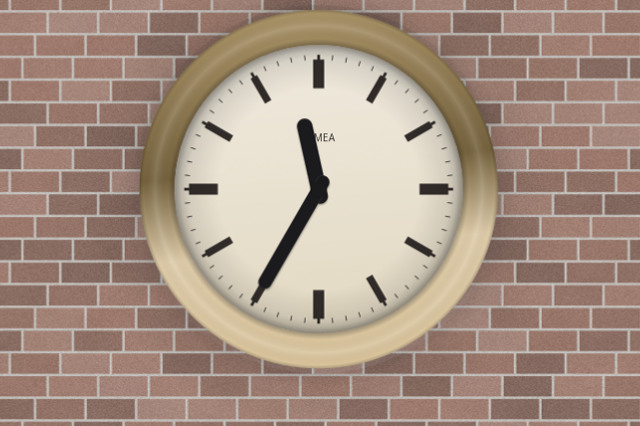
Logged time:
11,35
